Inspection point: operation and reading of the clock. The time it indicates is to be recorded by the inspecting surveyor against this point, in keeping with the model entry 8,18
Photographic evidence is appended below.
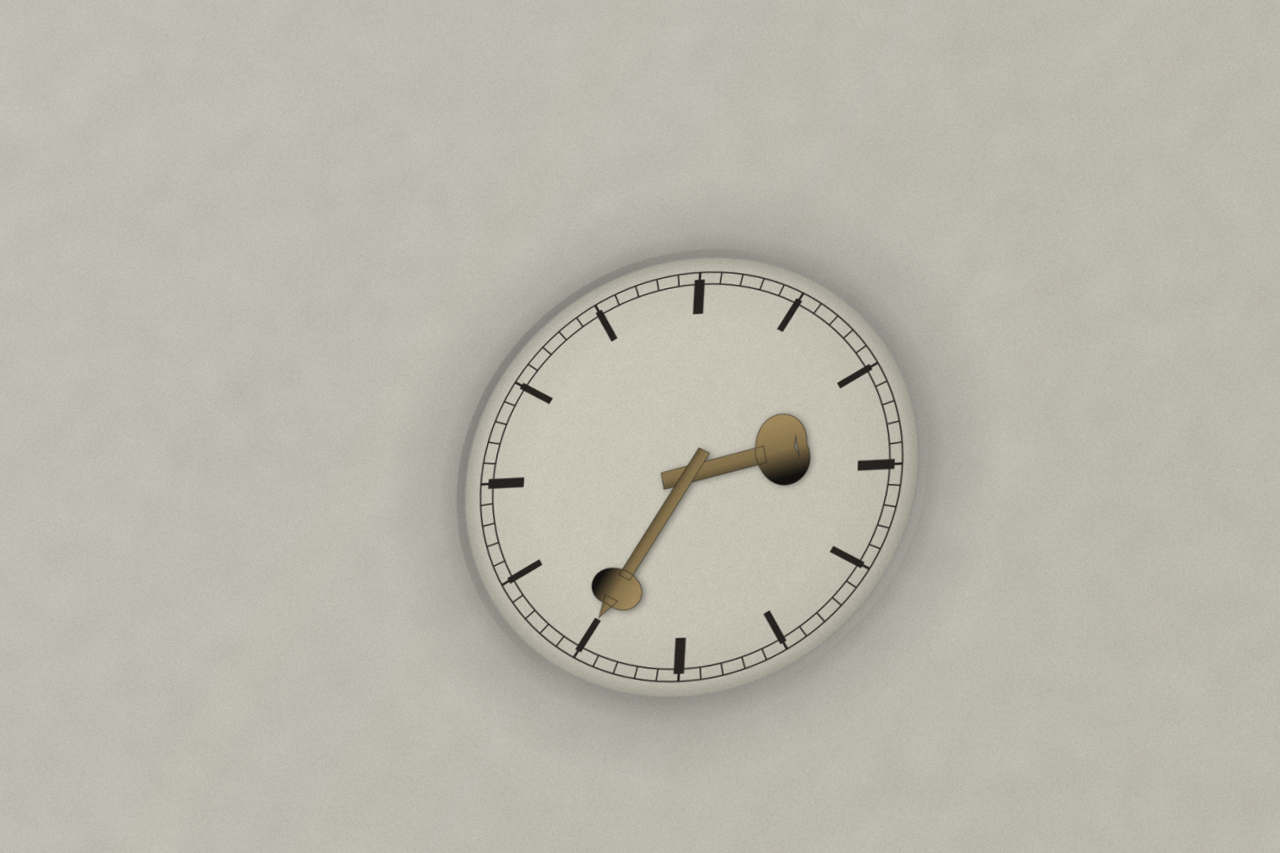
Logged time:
2,35
